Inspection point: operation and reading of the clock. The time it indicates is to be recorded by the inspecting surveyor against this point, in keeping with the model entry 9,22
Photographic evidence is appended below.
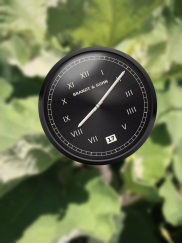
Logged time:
8,10
